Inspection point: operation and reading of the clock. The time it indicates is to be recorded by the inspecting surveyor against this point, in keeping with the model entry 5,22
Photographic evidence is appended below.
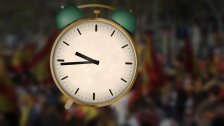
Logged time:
9,44
